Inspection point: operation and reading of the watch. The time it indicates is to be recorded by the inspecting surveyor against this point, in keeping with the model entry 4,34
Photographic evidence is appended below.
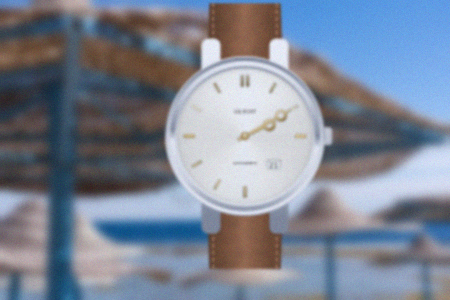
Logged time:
2,10
